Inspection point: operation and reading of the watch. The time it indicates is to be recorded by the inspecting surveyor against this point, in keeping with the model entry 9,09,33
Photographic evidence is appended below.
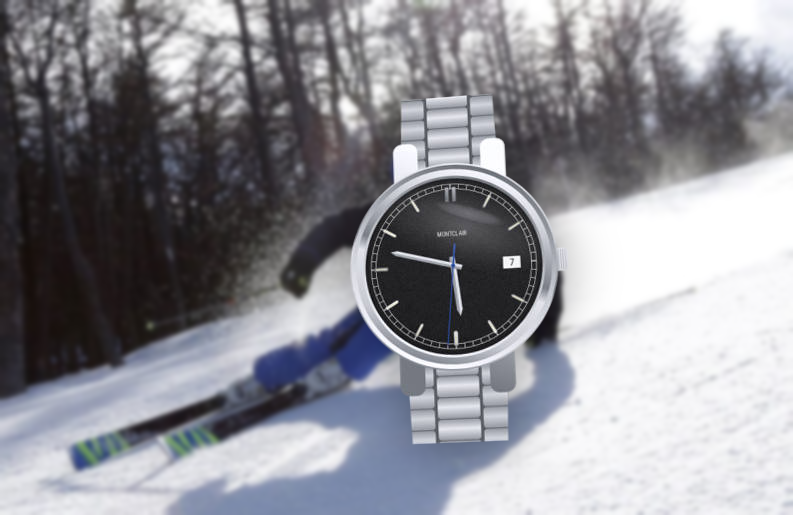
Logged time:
5,47,31
